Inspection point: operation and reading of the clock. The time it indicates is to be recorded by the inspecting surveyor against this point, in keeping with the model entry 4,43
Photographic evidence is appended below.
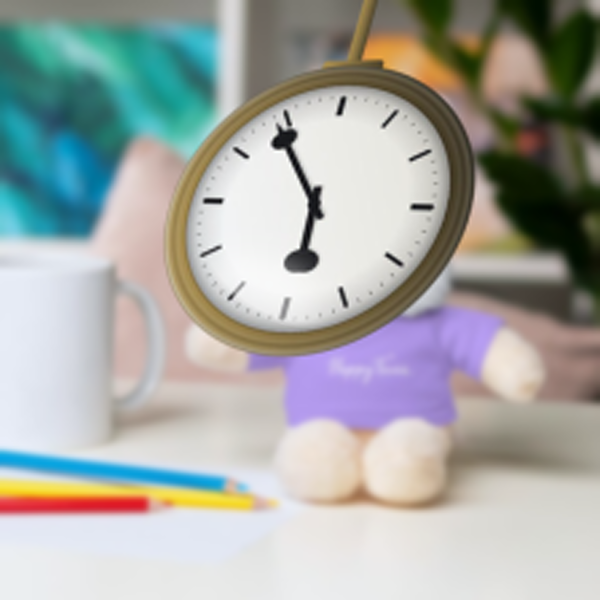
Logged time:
5,54
